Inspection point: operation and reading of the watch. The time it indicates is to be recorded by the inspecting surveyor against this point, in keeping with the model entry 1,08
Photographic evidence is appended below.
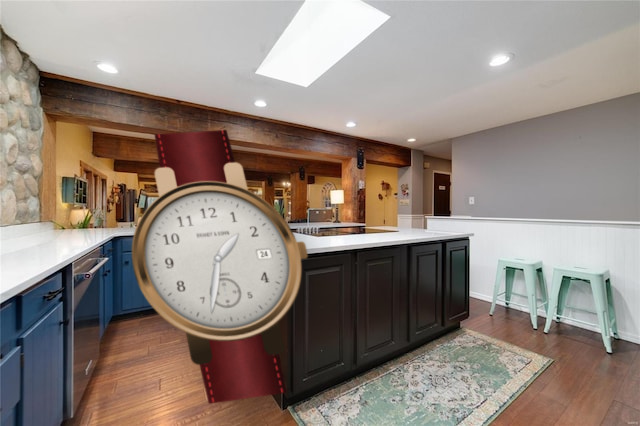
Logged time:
1,33
